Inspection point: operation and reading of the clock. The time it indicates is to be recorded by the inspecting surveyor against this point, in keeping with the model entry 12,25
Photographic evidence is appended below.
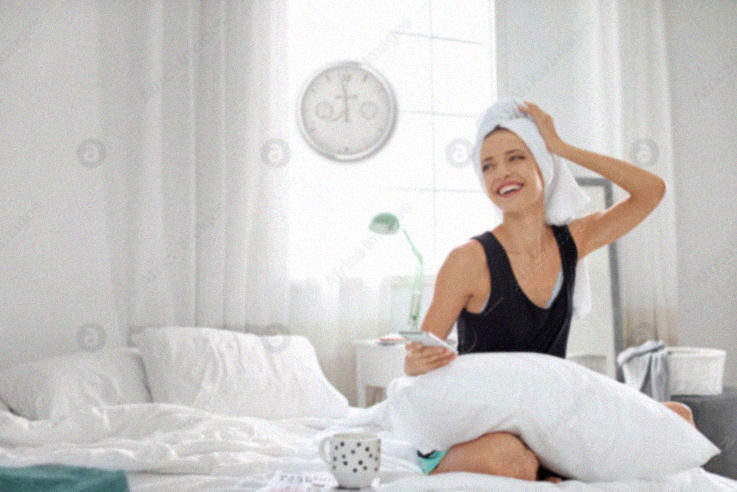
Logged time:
7,58
